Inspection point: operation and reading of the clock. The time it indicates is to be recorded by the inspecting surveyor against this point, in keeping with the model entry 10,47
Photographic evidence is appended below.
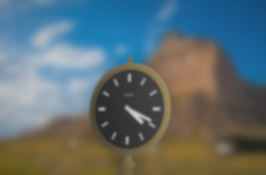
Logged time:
4,19
